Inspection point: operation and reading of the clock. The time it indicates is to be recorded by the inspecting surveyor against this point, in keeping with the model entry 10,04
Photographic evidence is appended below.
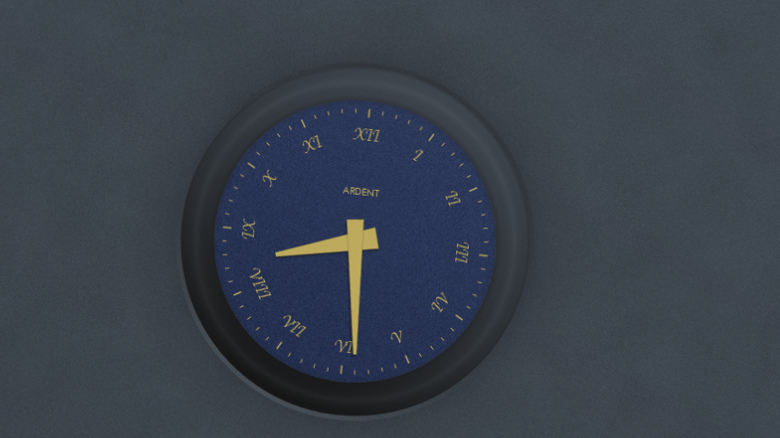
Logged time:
8,29
